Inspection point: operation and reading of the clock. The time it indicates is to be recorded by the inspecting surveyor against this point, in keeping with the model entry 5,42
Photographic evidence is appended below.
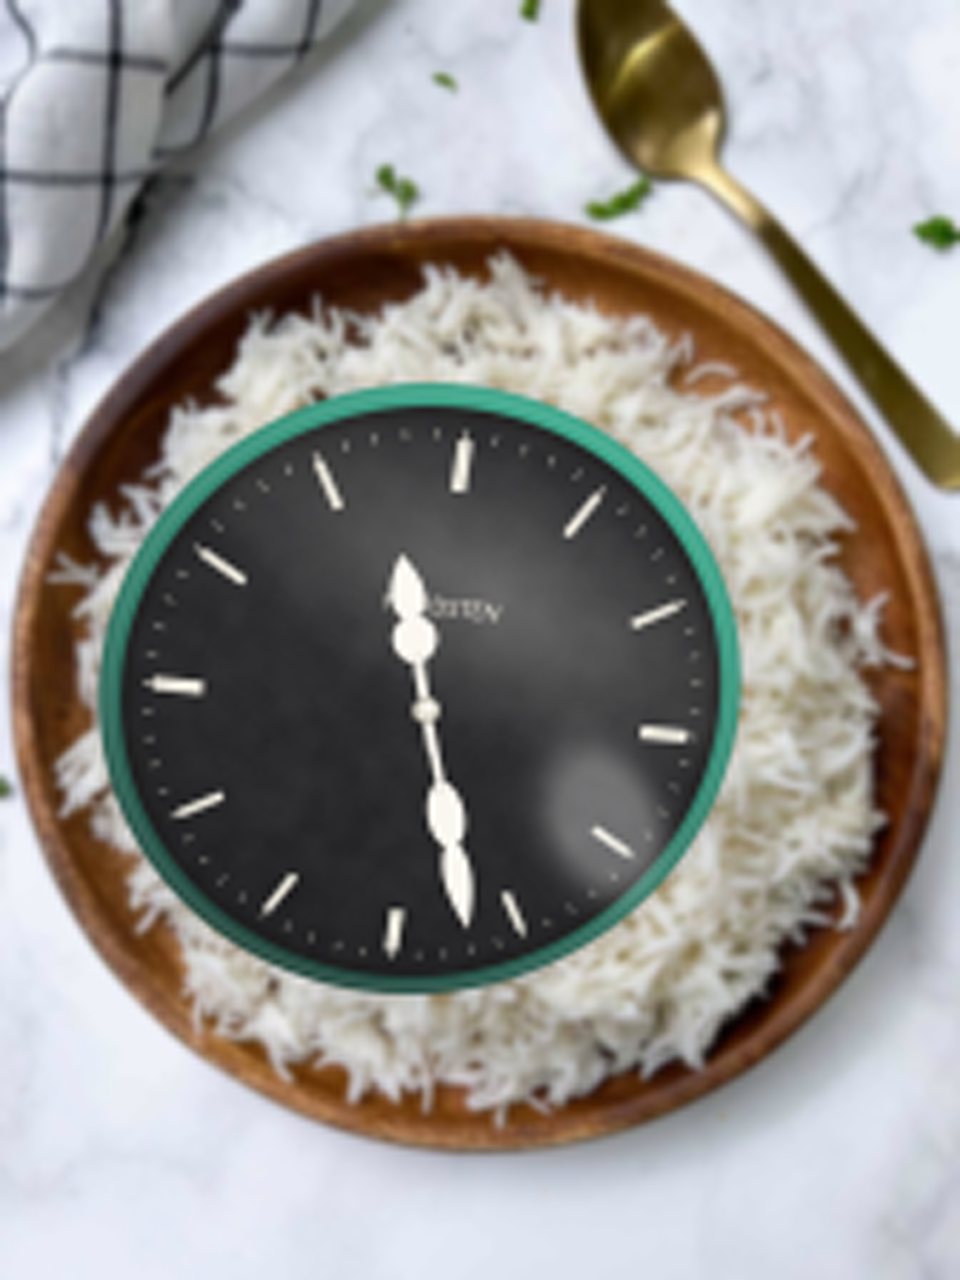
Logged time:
11,27
